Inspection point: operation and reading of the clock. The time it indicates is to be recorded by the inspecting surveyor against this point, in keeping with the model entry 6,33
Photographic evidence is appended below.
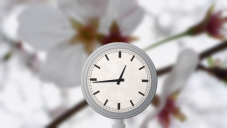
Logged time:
12,44
